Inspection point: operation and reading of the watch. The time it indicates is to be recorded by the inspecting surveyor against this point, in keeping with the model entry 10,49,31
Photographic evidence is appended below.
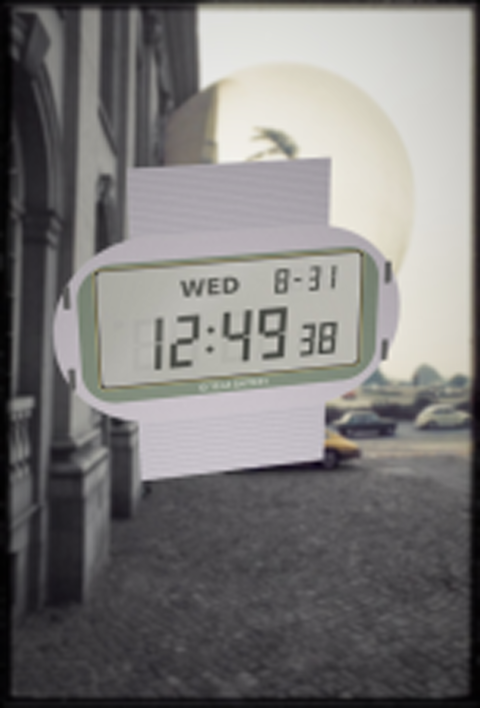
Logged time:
12,49,38
